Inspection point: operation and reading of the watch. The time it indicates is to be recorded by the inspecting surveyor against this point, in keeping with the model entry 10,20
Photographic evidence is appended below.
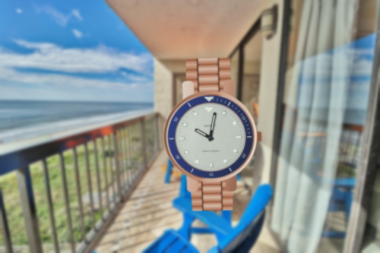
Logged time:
10,02
